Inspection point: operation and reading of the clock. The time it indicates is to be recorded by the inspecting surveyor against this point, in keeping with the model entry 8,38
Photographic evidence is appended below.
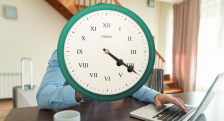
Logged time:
4,21
